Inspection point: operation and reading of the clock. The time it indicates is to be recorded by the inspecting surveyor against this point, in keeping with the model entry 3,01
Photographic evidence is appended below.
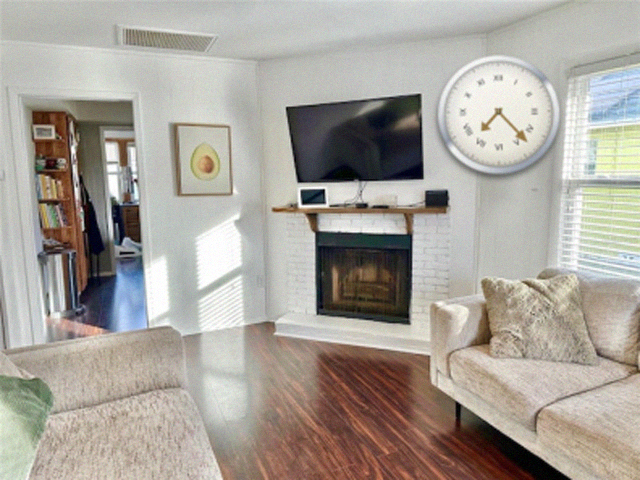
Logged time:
7,23
